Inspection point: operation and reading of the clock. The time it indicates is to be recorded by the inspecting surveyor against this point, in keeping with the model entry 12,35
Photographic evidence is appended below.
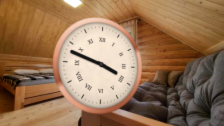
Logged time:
3,48
